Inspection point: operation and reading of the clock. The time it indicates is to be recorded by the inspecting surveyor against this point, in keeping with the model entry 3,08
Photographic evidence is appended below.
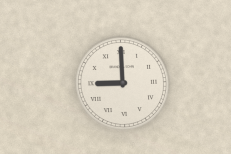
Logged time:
9,00
